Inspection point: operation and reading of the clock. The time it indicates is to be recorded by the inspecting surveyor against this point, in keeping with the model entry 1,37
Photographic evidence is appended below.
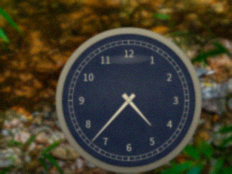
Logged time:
4,37
